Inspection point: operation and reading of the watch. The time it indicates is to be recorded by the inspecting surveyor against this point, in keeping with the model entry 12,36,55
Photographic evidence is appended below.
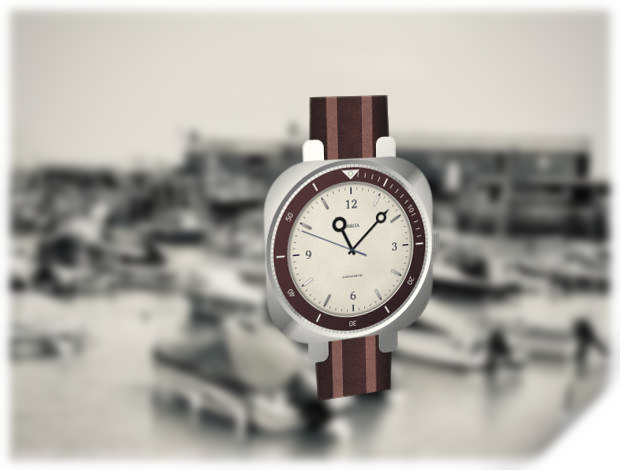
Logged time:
11,07,49
